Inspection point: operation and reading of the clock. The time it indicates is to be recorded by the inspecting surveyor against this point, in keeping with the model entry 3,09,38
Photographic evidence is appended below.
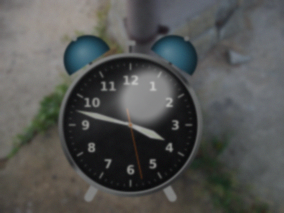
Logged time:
3,47,28
